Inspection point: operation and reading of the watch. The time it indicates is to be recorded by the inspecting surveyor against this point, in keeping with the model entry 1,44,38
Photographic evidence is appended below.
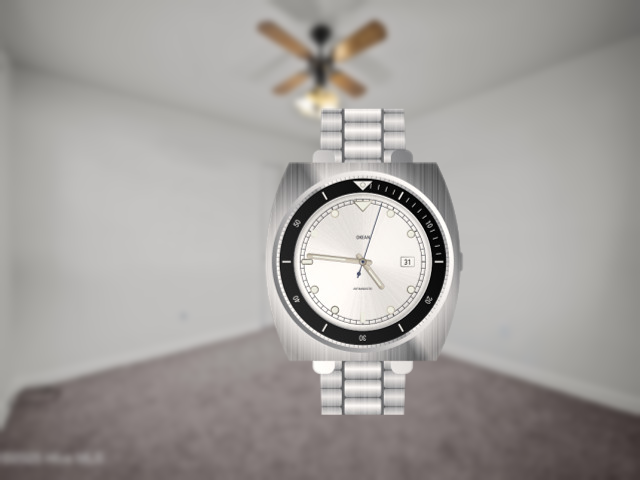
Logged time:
4,46,03
